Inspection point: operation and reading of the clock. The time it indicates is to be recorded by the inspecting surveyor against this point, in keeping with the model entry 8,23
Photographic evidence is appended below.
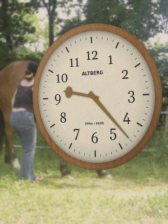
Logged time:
9,23
